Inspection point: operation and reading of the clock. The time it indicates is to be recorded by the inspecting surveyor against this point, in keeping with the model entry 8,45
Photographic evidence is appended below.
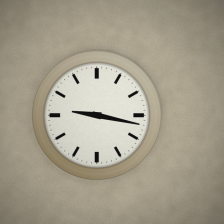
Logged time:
9,17
